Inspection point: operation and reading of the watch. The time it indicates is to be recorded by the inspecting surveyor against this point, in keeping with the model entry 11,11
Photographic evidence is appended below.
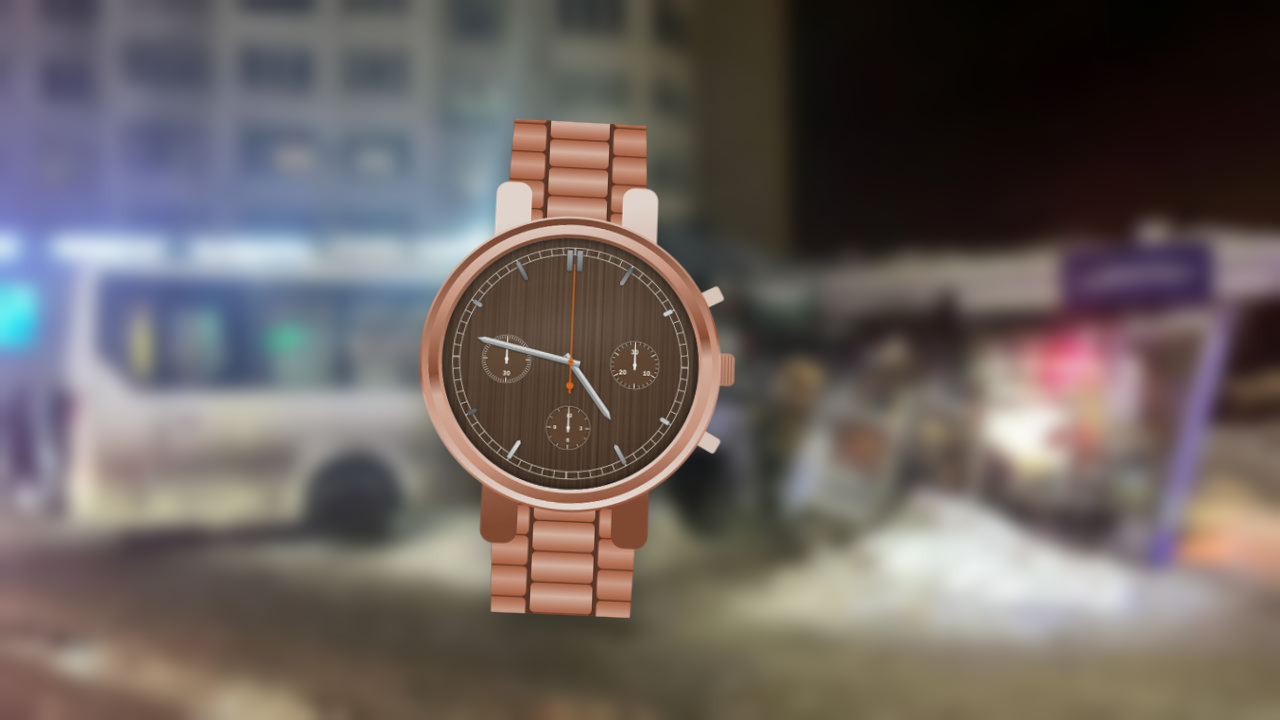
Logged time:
4,47
